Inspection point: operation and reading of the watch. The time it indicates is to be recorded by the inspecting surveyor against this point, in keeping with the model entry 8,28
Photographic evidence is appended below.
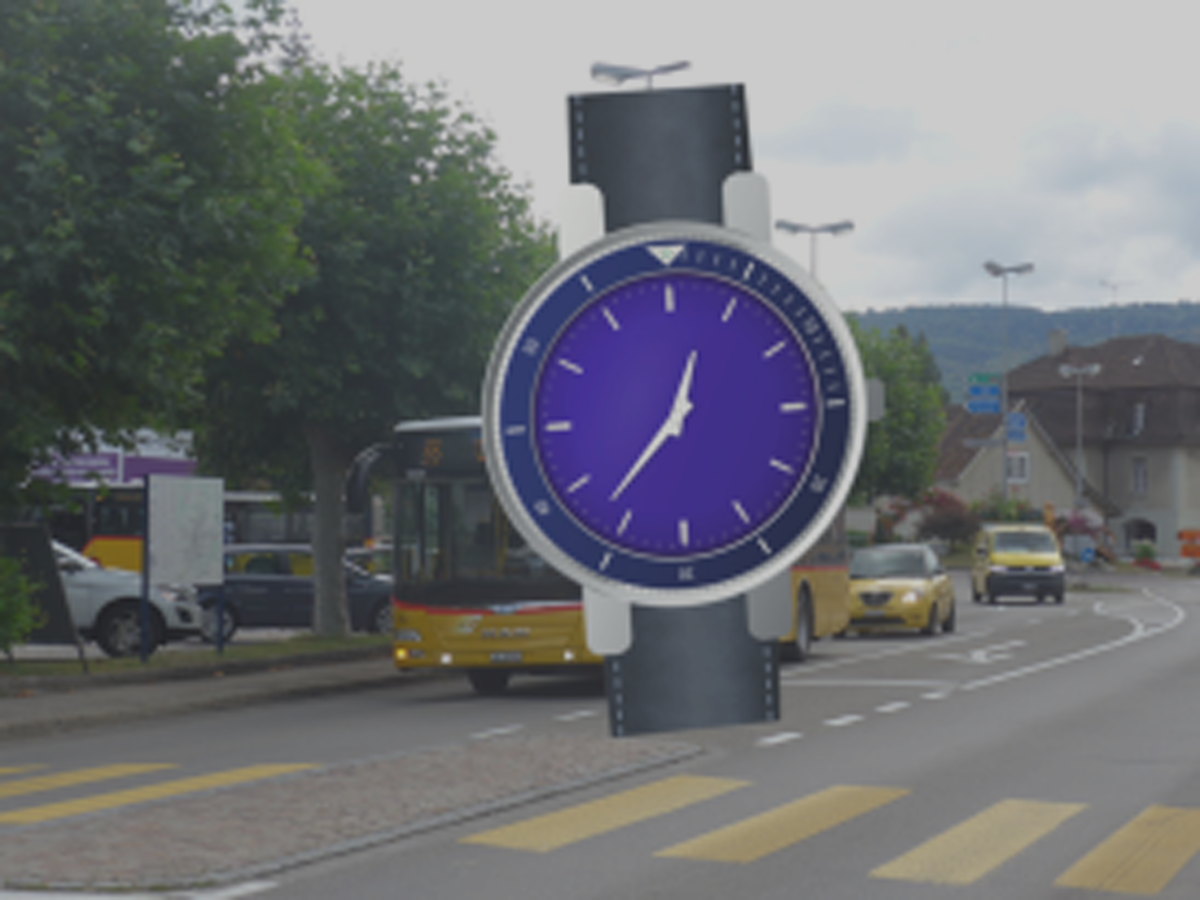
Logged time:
12,37
